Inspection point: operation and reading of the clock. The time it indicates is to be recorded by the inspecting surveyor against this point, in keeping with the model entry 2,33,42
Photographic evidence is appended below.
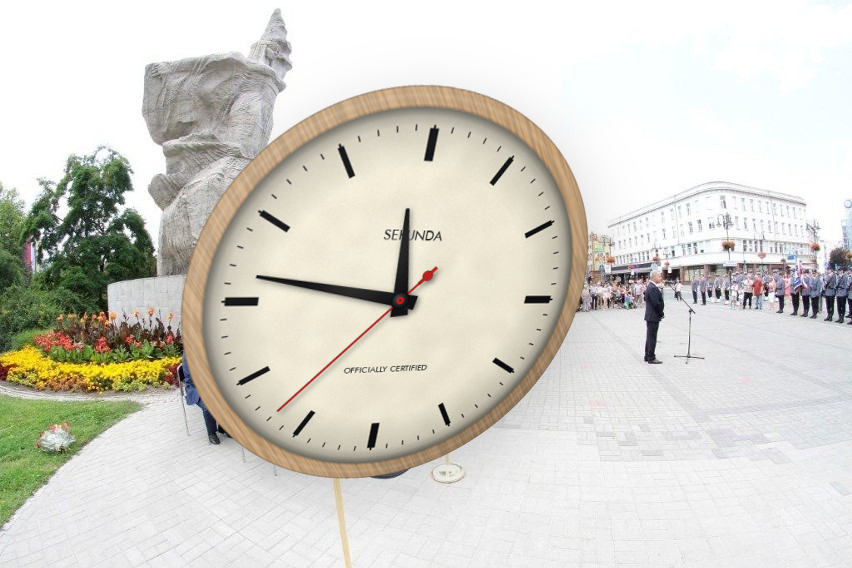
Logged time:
11,46,37
